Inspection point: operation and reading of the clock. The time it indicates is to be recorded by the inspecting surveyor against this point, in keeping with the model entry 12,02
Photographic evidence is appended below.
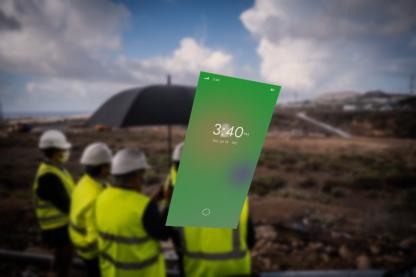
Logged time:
3,40
